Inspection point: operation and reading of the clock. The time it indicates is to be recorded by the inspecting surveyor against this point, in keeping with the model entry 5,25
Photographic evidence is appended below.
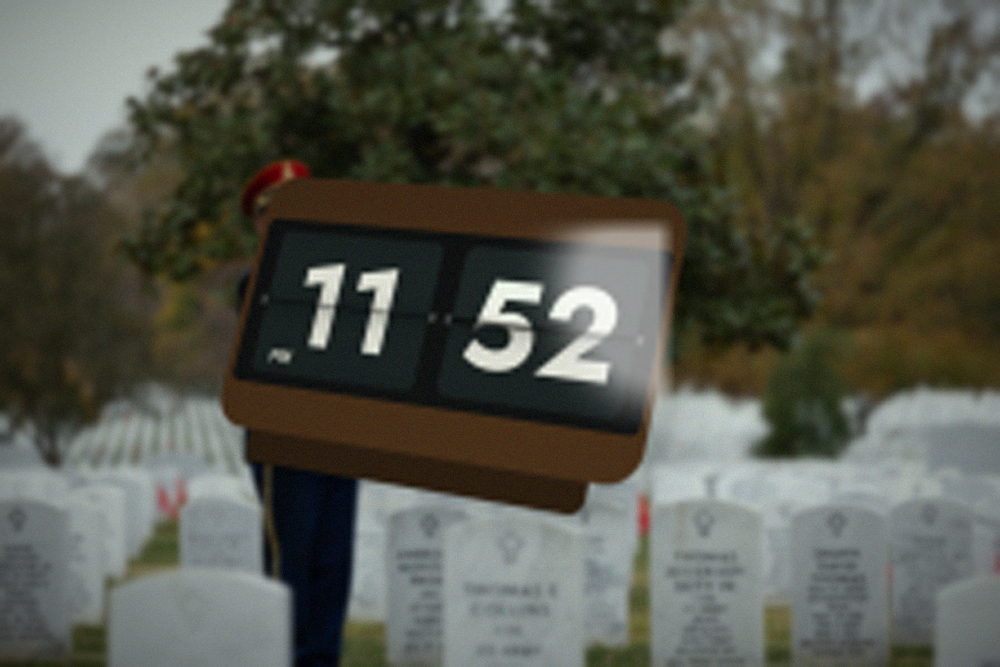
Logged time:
11,52
